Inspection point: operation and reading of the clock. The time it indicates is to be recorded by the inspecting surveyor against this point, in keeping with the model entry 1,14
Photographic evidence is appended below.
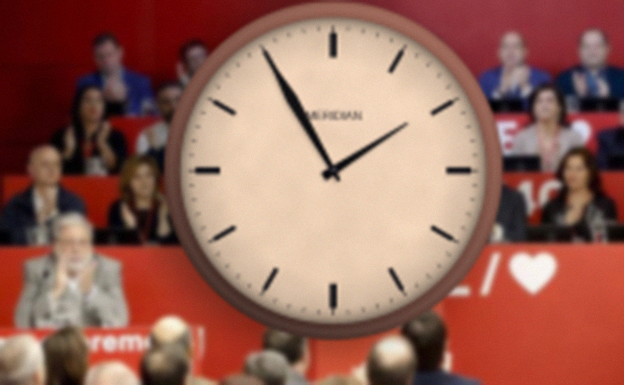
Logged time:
1,55
